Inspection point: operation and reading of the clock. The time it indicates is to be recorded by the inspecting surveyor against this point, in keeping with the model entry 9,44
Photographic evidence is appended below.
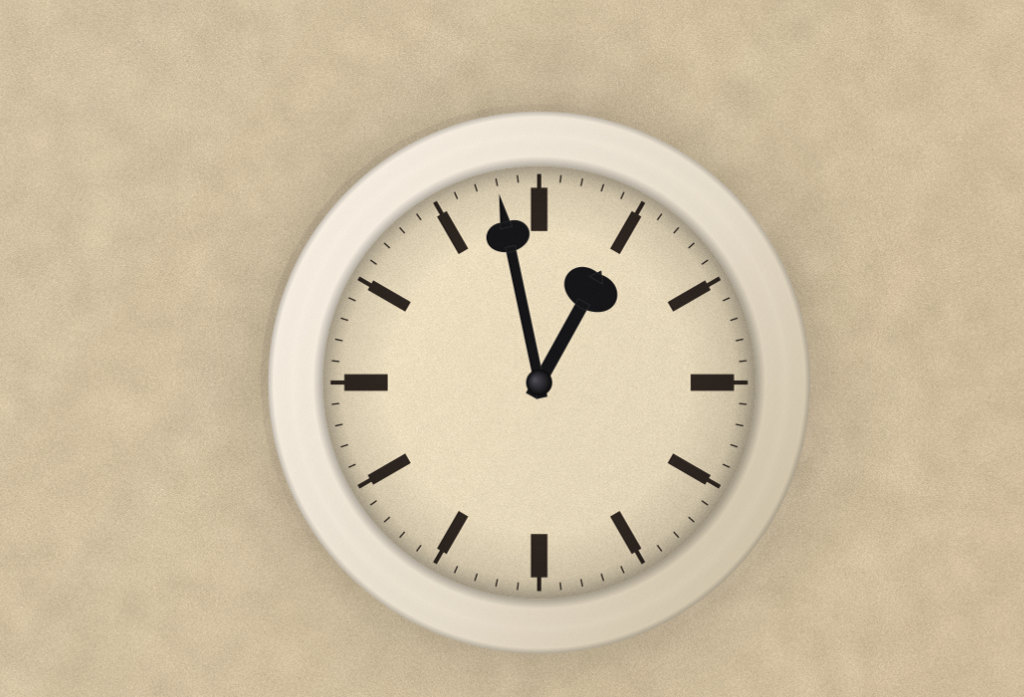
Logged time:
12,58
